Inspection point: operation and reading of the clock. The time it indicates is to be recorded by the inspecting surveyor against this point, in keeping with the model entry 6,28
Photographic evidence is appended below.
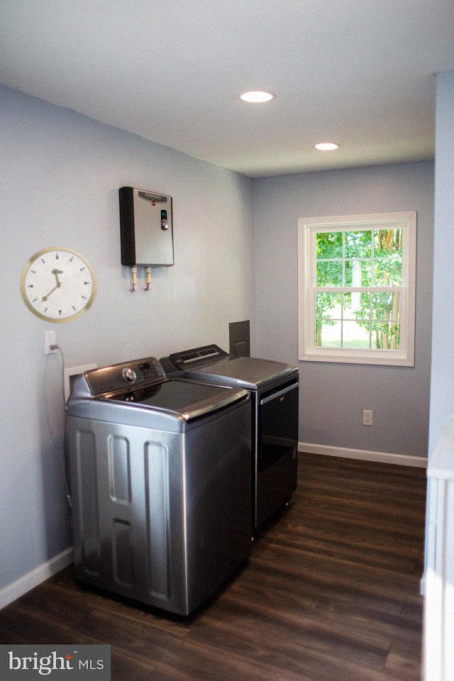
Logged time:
11,38
